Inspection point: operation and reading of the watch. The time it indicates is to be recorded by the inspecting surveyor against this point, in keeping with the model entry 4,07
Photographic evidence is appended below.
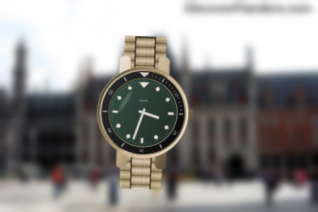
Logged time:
3,33
